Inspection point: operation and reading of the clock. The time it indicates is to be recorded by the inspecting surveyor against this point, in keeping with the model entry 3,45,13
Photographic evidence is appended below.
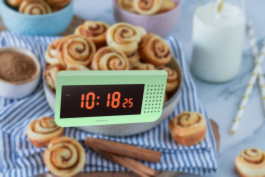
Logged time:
10,18,25
